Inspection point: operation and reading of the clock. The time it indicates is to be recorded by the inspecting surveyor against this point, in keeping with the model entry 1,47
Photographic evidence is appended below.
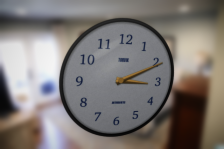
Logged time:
3,11
